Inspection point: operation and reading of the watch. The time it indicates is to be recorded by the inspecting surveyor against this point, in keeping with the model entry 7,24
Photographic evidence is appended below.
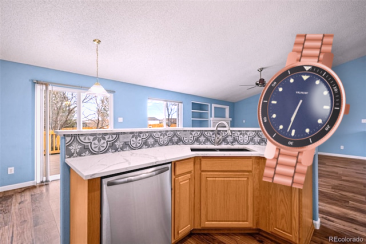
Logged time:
6,32
